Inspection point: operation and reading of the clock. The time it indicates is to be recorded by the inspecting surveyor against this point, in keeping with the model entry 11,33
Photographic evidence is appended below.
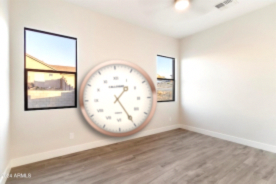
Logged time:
1,25
